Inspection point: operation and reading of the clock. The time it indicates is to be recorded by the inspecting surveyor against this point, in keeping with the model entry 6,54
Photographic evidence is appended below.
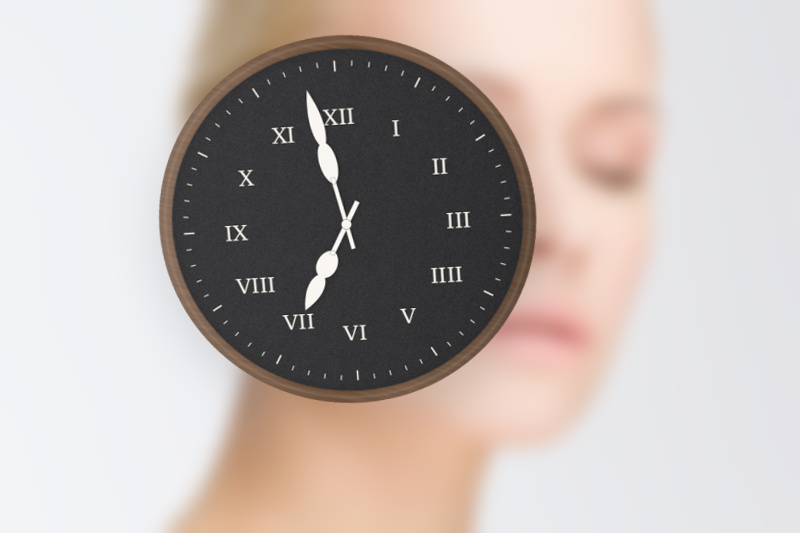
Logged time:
6,58
